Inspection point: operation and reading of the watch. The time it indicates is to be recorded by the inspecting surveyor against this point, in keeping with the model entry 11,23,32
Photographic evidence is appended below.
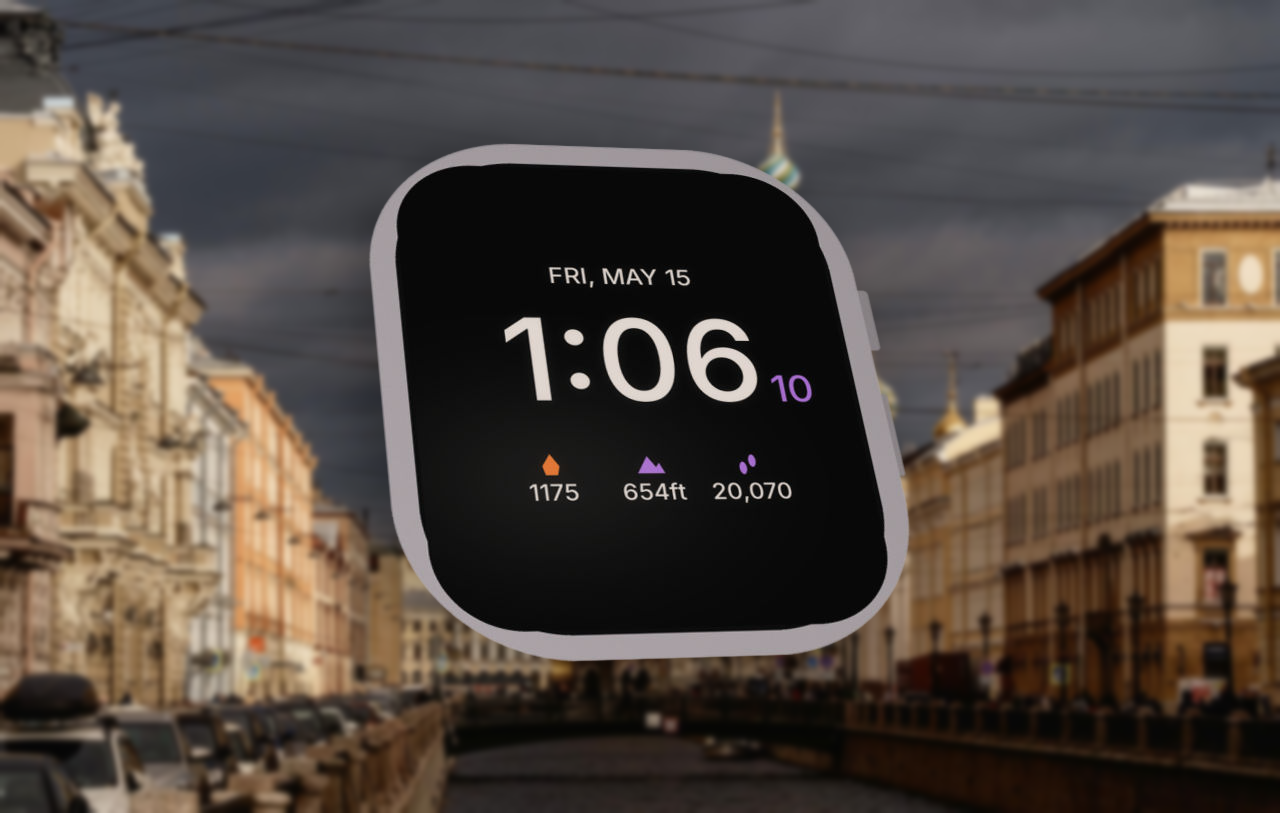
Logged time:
1,06,10
